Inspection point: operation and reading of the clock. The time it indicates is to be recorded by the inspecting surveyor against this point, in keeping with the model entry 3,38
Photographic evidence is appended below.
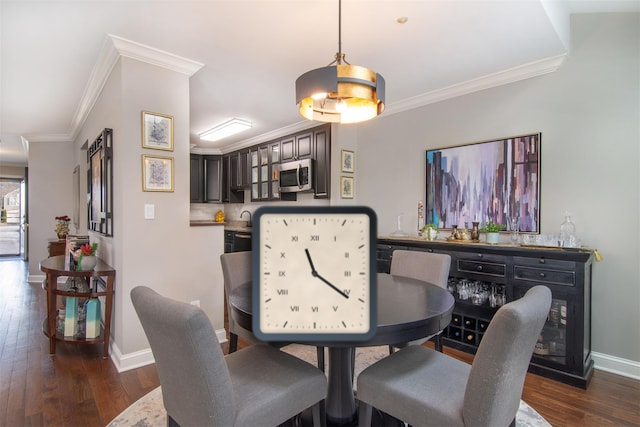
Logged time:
11,21
